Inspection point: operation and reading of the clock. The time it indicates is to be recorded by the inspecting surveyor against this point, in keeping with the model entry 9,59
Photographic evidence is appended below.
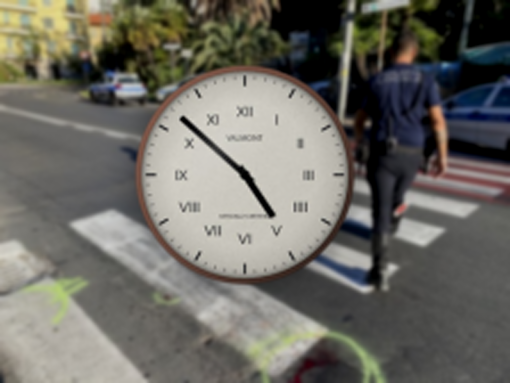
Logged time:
4,52
